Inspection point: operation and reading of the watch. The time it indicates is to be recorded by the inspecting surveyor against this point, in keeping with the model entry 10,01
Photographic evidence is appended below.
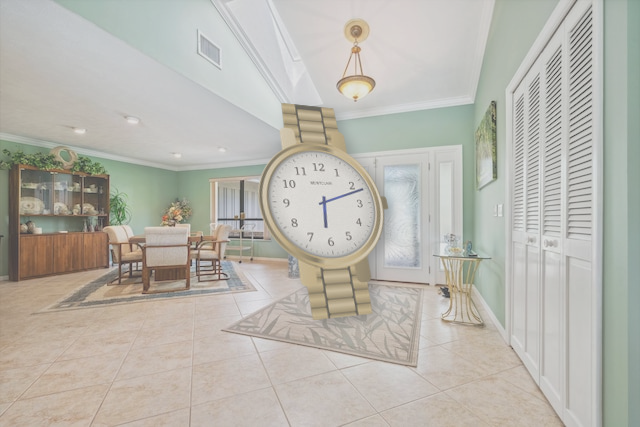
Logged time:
6,12
